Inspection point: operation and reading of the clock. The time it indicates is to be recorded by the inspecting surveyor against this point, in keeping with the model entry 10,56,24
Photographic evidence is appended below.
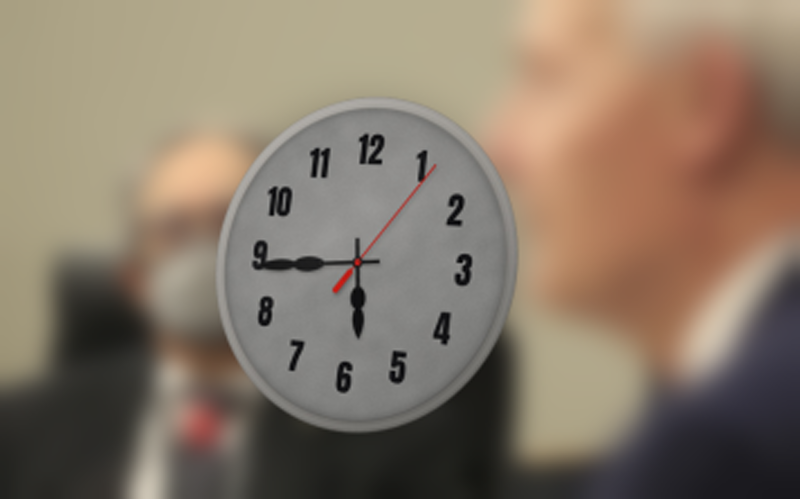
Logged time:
5,44,06
